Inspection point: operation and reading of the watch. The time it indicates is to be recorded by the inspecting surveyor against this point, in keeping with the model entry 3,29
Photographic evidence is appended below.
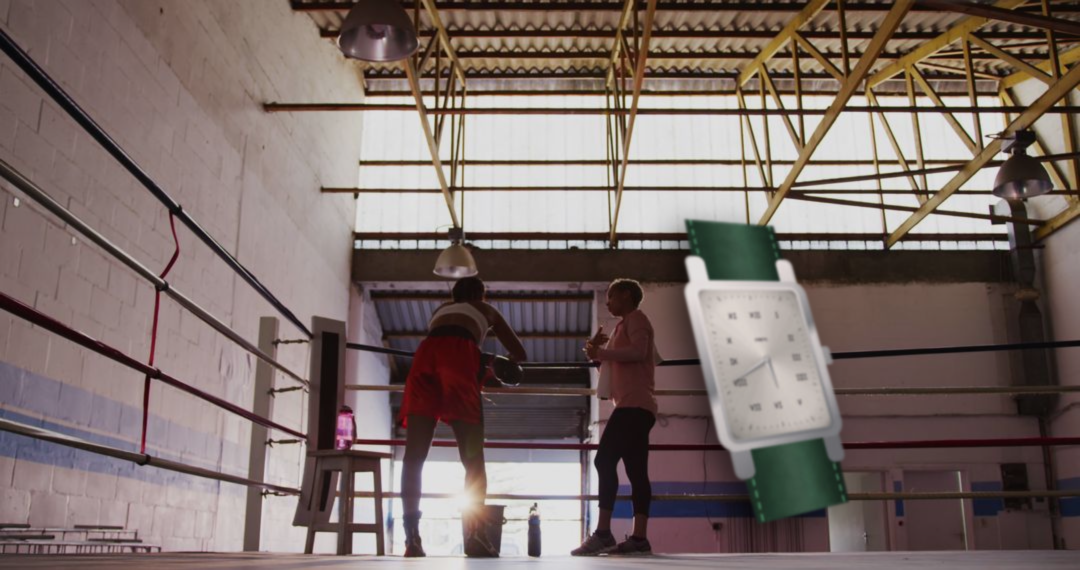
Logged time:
5,41
